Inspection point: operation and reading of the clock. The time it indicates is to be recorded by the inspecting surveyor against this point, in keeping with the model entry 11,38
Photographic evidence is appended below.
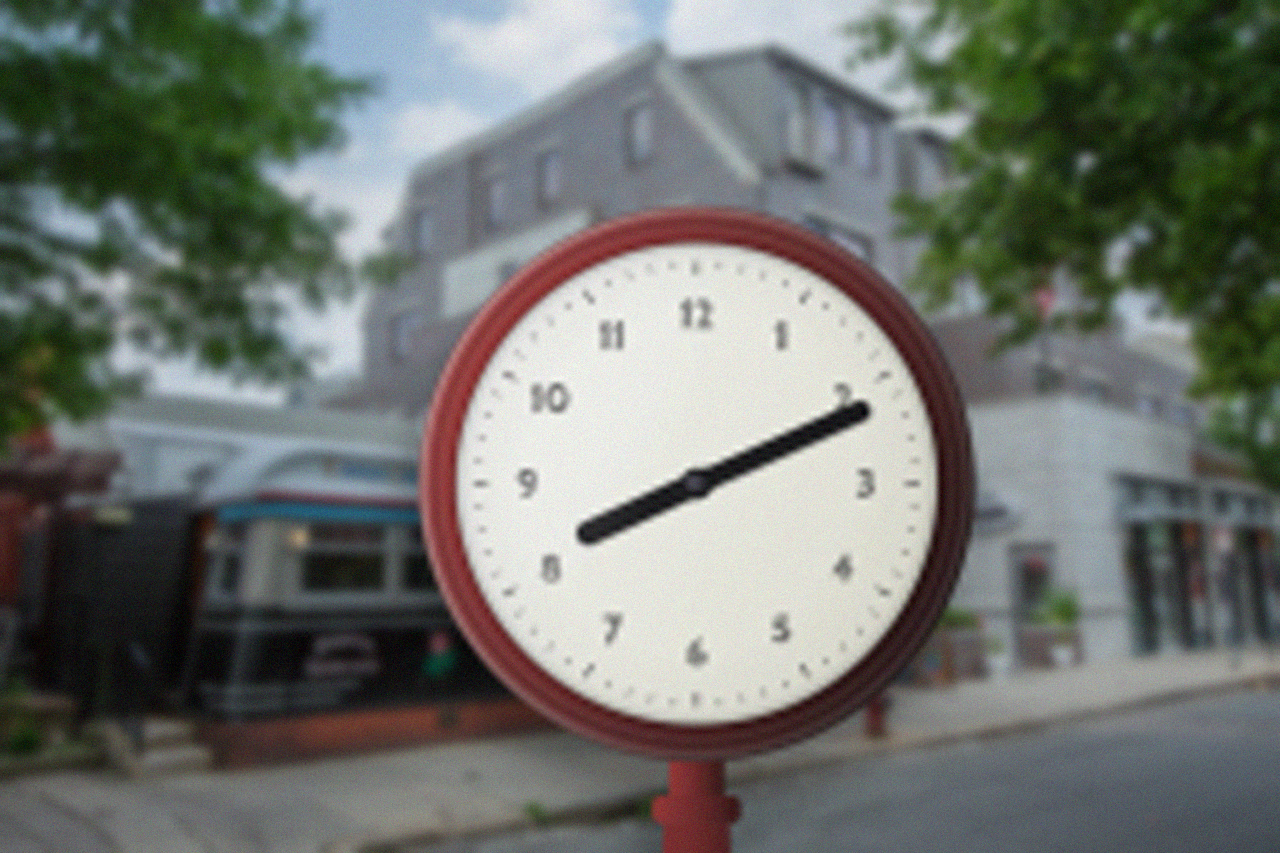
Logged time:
8,11
